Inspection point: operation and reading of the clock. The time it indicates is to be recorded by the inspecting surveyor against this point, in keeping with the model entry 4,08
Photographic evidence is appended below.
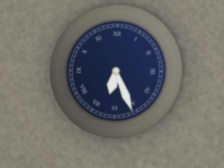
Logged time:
6,26
